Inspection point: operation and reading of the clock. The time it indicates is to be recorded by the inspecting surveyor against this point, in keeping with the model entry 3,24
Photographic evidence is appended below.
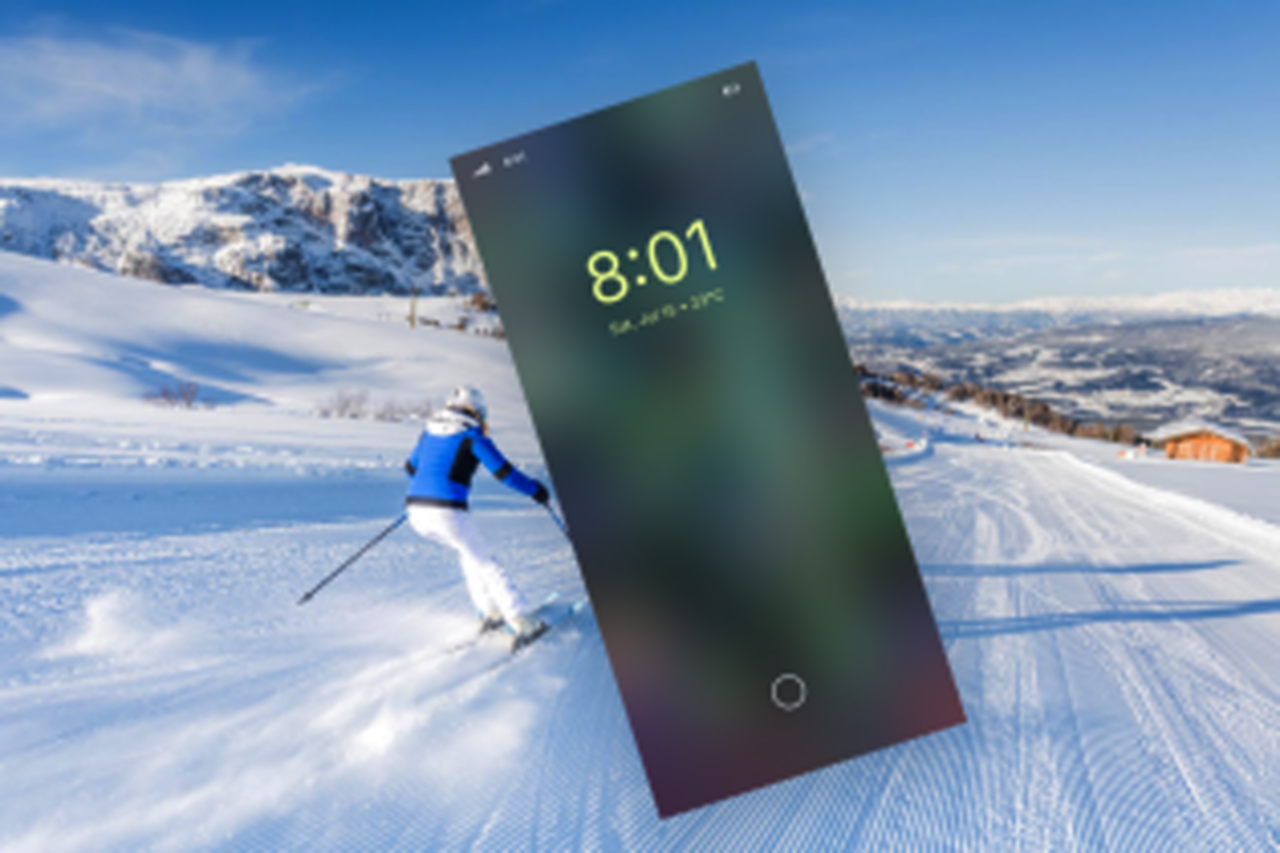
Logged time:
8,01
